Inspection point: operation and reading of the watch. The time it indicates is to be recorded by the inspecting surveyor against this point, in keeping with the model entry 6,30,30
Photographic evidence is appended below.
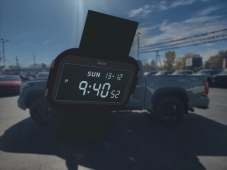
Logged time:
9,40,52
